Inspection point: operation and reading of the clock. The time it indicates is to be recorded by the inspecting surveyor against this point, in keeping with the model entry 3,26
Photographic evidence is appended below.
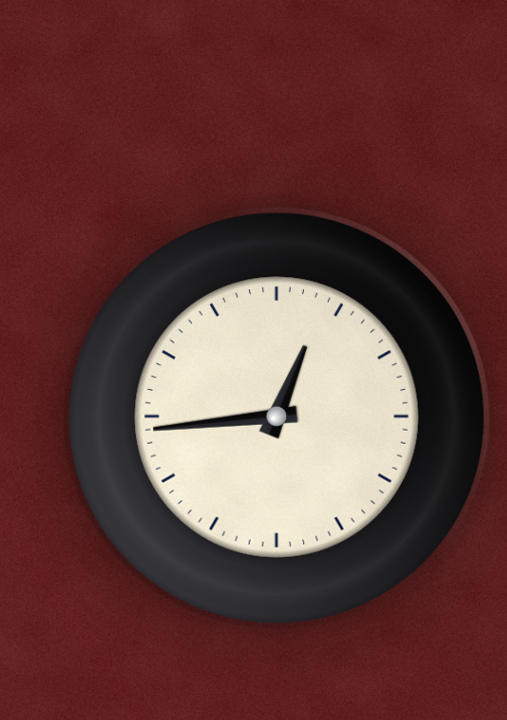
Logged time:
12,44
